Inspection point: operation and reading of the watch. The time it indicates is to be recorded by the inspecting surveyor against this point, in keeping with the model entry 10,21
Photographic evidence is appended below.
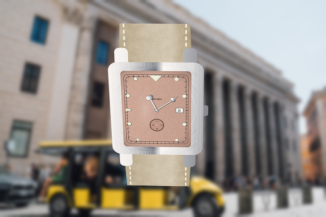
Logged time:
11,09
